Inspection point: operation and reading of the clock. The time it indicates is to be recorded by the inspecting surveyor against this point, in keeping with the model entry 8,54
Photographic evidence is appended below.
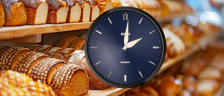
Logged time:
2,01
